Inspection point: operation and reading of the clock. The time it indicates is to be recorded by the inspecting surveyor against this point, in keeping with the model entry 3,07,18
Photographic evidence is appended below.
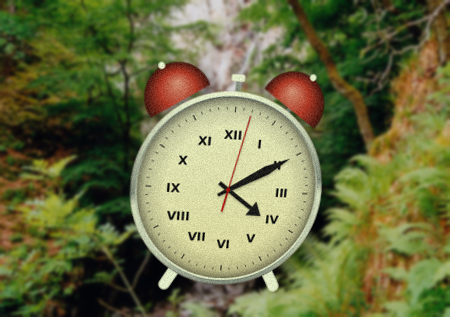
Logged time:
4,10,02
